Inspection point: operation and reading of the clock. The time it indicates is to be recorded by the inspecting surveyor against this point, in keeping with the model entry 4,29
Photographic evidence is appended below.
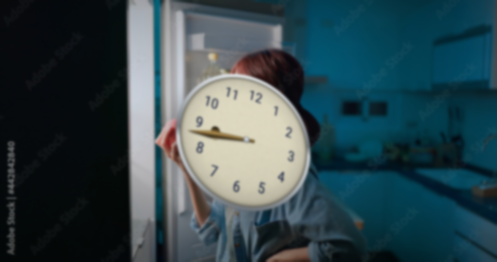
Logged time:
8,43
